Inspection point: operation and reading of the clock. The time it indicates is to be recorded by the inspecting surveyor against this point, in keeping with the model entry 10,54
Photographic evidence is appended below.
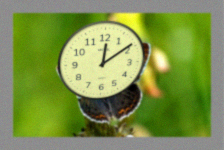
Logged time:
12,09
